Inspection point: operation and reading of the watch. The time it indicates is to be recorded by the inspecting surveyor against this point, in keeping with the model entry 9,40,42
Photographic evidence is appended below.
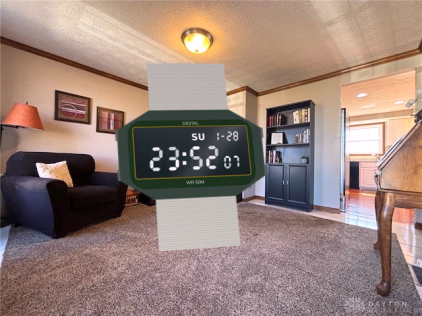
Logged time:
23,52,07
